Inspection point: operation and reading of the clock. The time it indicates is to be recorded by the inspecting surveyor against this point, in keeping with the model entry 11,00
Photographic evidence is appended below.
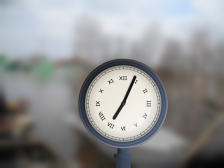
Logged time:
7,04
